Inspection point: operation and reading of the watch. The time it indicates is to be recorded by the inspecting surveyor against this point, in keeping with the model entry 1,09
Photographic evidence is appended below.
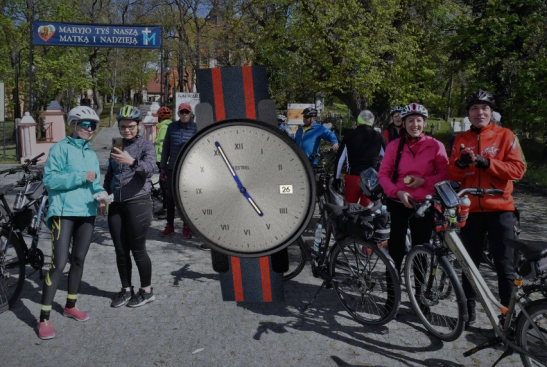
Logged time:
4,56
